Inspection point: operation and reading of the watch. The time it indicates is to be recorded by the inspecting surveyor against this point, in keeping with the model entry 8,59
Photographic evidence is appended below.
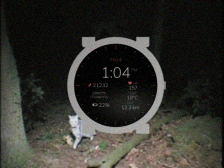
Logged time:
1,04
